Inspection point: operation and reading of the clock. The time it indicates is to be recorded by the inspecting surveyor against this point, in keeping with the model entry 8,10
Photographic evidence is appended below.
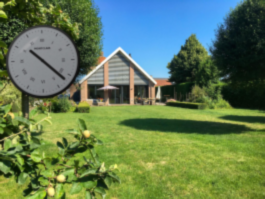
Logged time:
10,22
